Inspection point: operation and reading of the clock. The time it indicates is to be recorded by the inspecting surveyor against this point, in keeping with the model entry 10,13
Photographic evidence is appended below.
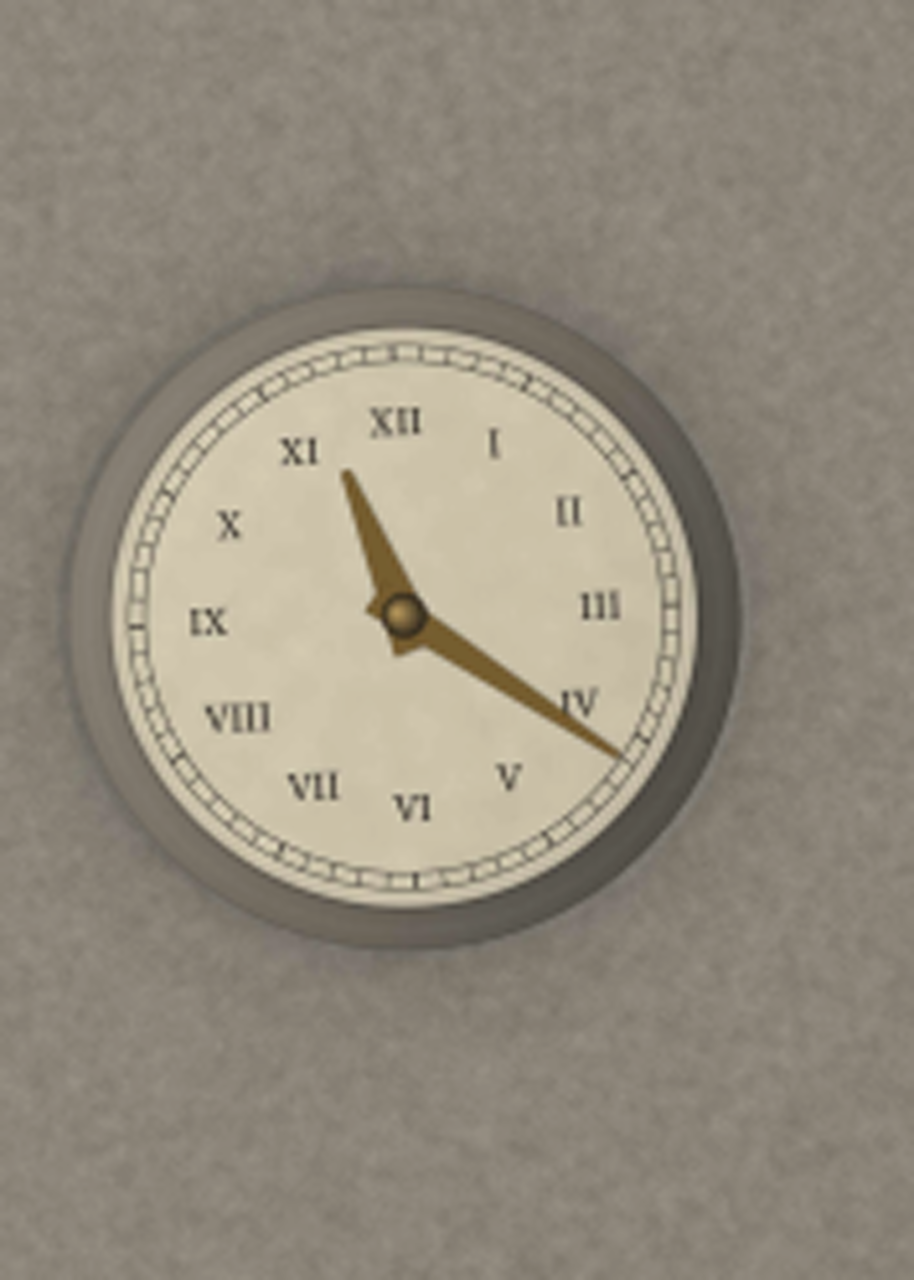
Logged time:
11,21
